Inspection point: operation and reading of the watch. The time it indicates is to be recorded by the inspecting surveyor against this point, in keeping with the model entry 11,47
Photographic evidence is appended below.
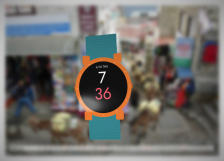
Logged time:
7,36
